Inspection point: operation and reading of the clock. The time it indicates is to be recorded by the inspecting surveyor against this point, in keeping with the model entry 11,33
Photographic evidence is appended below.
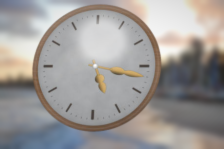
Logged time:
5,17
